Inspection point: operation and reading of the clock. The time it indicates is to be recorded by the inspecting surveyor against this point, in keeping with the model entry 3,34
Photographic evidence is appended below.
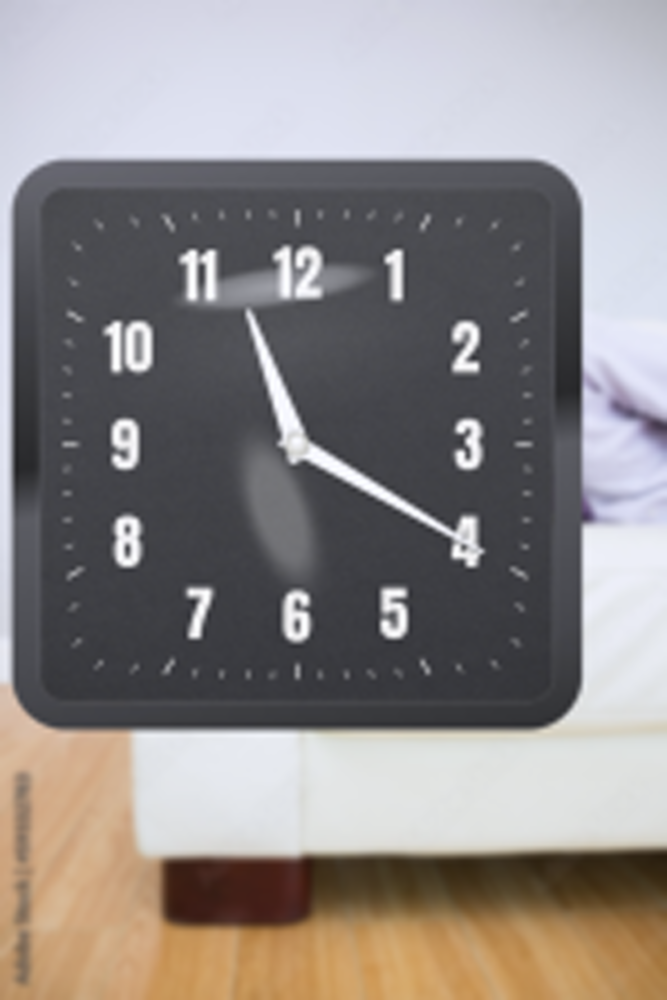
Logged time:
11,20
